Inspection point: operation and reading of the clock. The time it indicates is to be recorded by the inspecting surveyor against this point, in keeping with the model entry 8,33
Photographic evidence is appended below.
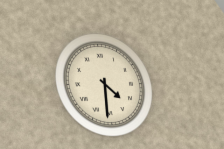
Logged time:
4,31
